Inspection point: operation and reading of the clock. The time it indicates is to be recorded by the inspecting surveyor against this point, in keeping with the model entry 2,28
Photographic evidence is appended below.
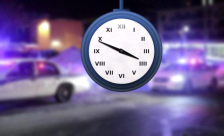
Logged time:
3,49
